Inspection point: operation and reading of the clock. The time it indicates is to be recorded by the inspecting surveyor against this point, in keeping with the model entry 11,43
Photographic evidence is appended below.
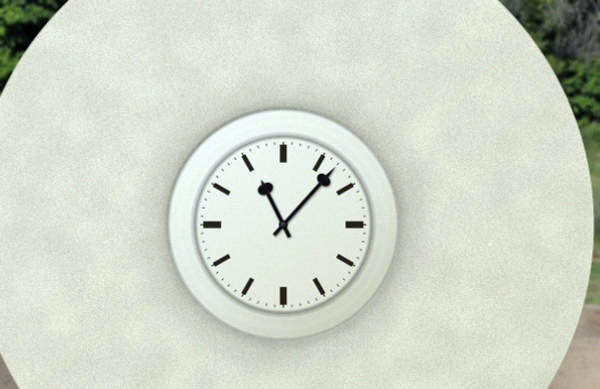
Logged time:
11,07
